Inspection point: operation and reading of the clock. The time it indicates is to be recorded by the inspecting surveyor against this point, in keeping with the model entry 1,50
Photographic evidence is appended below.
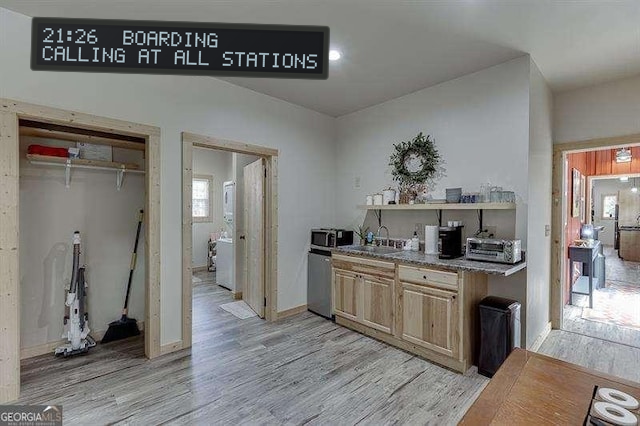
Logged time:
21,26
